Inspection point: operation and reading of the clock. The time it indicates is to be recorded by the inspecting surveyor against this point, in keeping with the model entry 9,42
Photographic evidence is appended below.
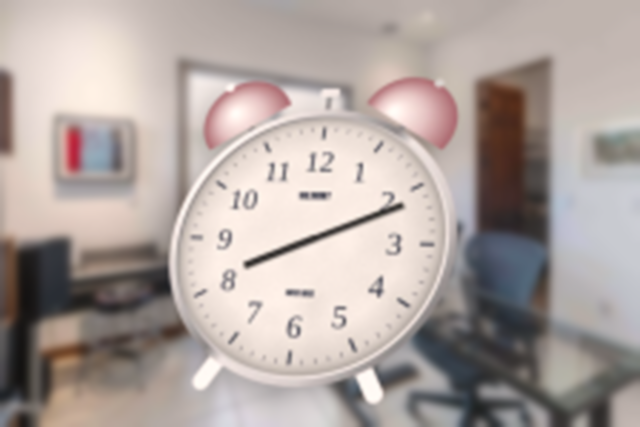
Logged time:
8,11
